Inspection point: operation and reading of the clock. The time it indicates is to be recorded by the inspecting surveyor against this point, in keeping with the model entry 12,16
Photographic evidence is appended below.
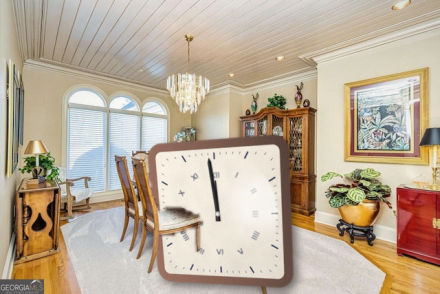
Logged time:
11,59
